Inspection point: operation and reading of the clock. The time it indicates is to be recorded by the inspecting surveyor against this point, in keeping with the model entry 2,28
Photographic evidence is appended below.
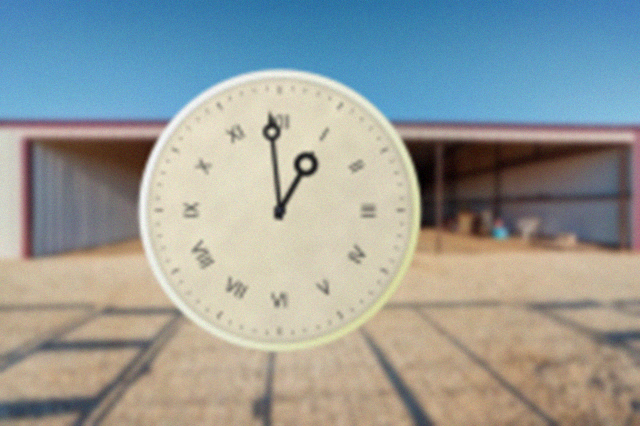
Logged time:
12,59
